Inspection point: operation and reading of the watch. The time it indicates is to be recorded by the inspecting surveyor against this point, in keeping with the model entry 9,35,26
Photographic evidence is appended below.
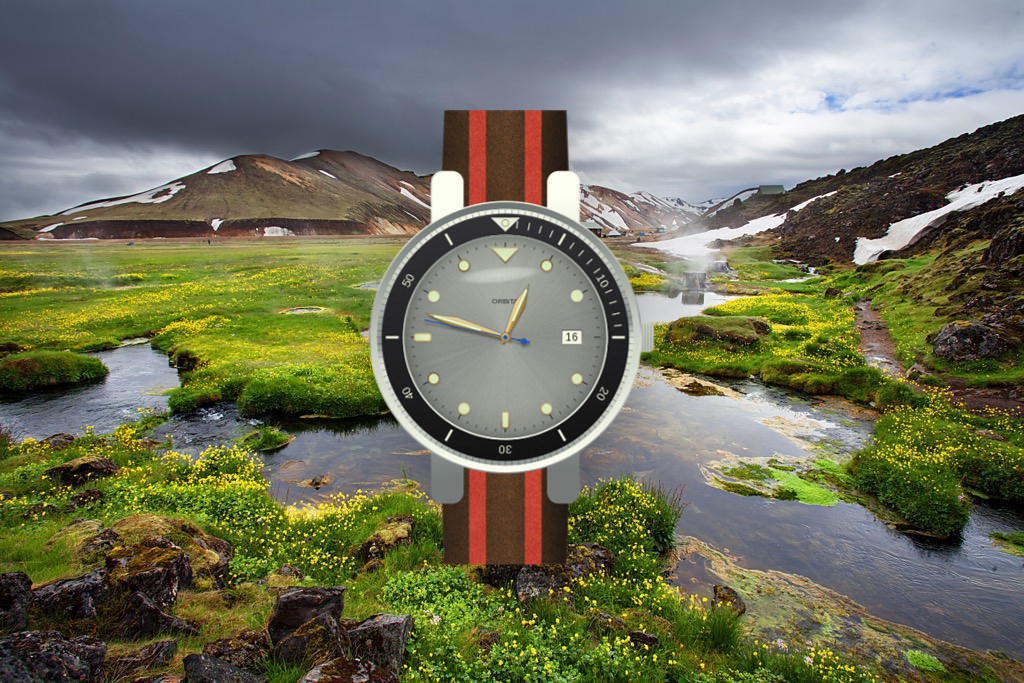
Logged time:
12,47,47
